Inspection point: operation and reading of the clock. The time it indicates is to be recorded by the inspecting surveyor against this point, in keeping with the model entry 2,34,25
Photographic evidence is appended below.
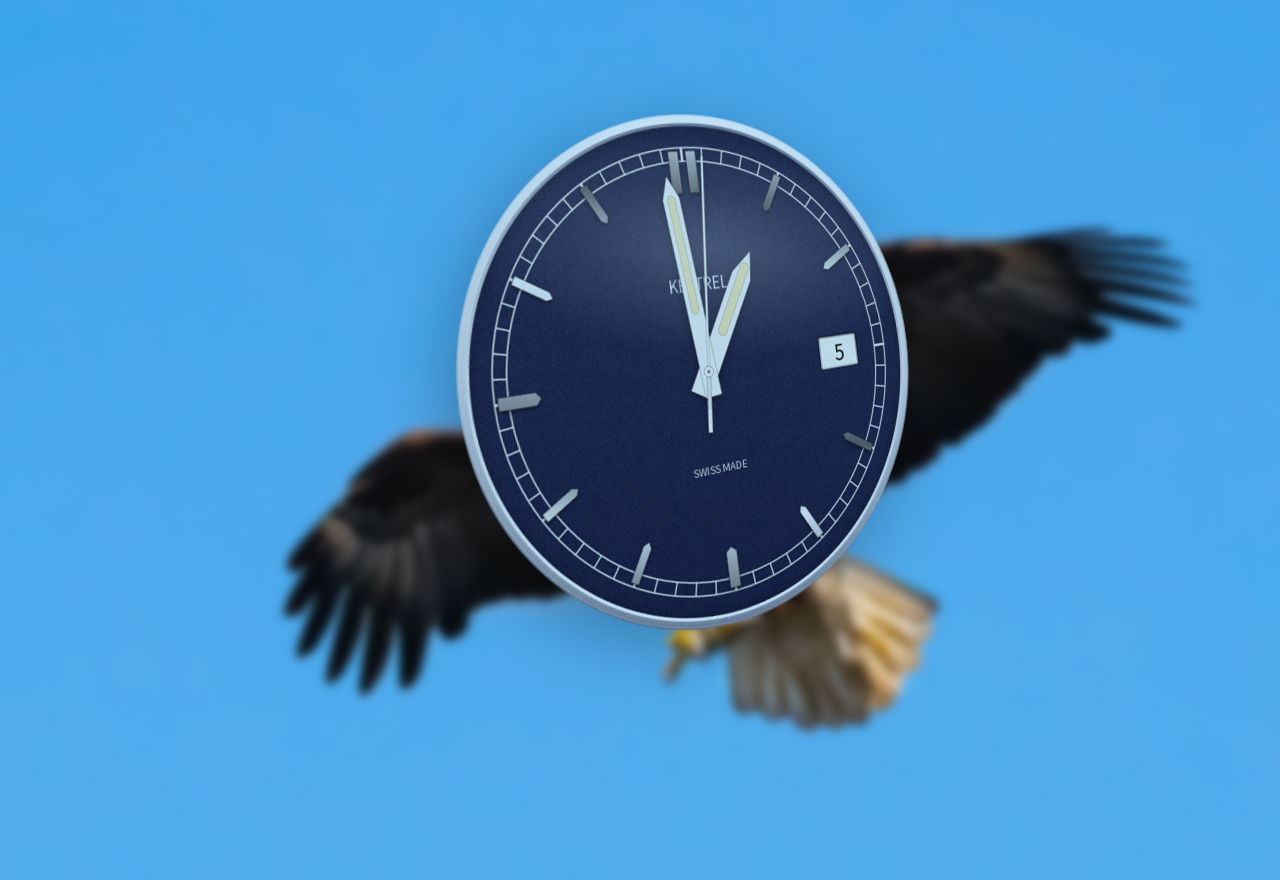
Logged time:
12,59,01
